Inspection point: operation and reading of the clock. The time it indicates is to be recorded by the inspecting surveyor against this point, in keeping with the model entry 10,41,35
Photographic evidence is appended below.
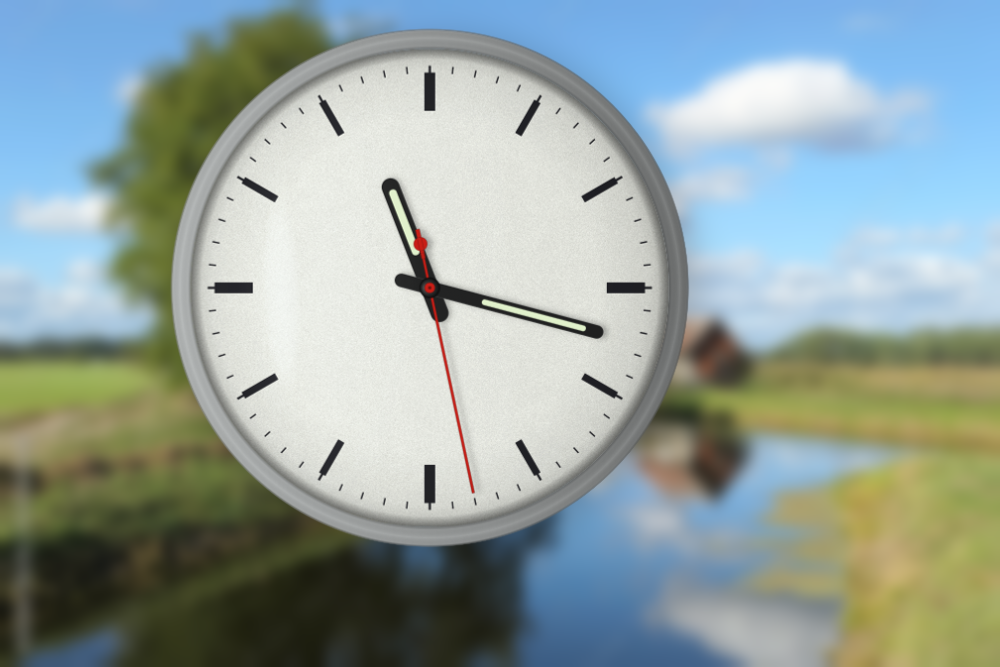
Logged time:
11,17,28
